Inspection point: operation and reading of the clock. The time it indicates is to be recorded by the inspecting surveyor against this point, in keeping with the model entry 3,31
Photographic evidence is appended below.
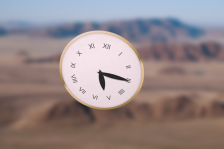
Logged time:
5,15
